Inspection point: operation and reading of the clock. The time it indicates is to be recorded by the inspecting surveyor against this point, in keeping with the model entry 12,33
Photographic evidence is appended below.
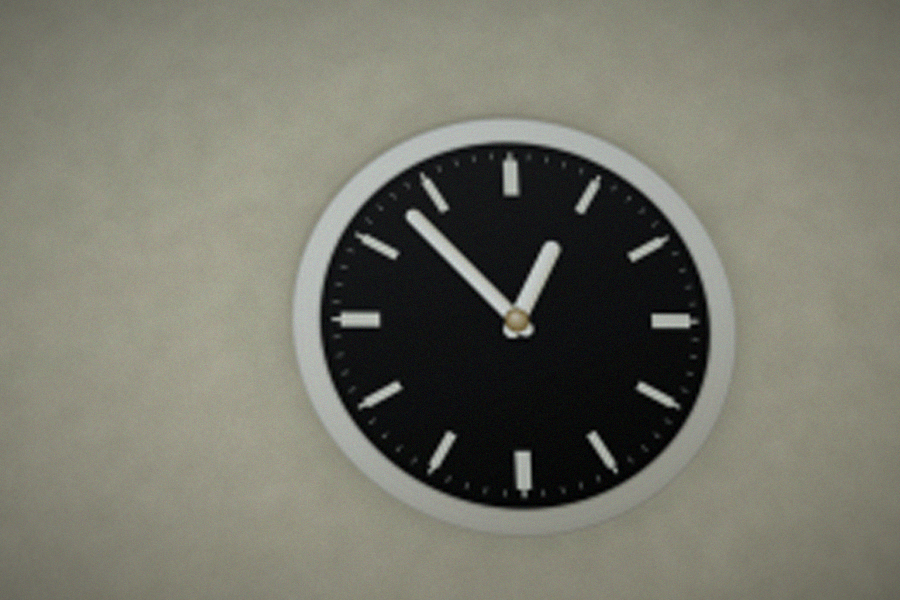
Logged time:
12,53
